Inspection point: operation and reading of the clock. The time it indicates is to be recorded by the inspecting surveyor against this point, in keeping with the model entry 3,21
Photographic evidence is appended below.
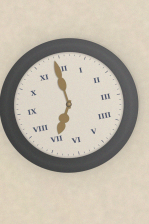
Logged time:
6,59
